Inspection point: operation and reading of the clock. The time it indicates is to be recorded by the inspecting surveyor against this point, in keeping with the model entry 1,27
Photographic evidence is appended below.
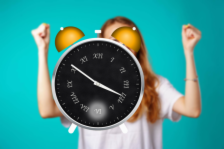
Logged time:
3,51
